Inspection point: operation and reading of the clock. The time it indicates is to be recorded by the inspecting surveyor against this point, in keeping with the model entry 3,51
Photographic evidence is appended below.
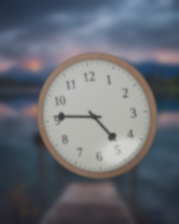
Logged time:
4,46
